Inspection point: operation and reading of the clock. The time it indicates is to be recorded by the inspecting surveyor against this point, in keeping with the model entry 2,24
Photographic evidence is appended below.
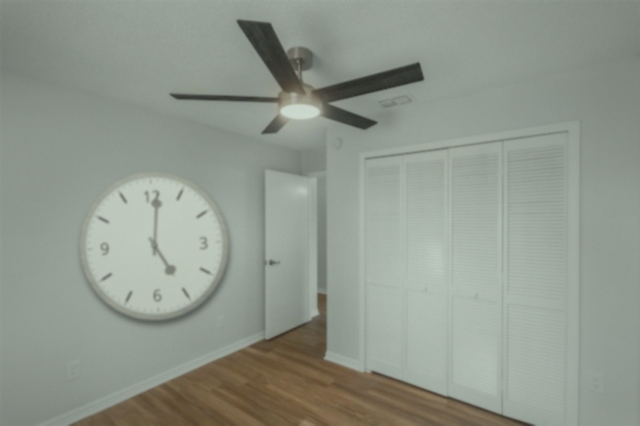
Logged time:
5,01
